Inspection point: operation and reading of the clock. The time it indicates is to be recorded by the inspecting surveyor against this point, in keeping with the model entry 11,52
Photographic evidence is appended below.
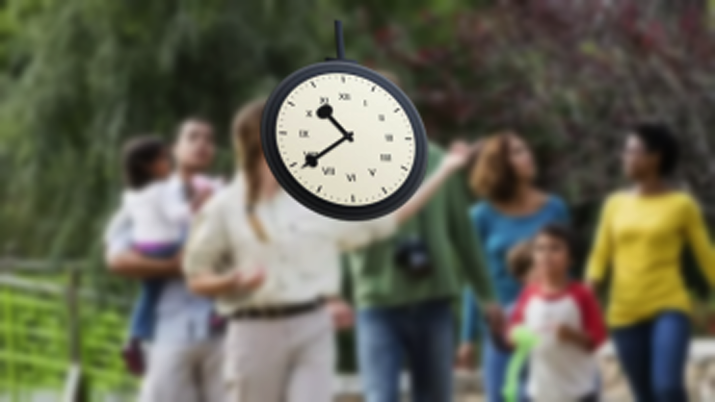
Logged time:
10,39
